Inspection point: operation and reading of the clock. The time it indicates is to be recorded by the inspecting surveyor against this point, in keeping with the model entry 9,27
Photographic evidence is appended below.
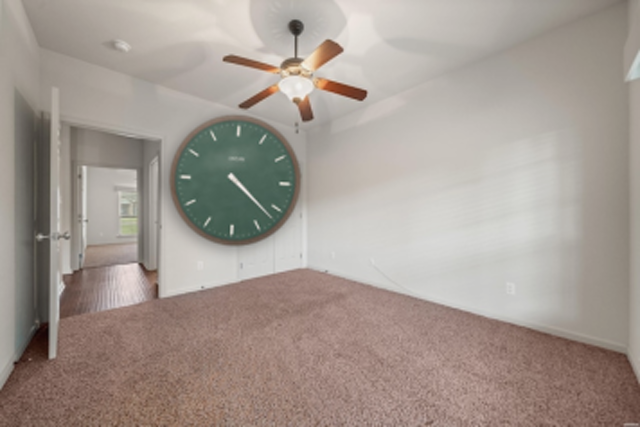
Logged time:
4,22
